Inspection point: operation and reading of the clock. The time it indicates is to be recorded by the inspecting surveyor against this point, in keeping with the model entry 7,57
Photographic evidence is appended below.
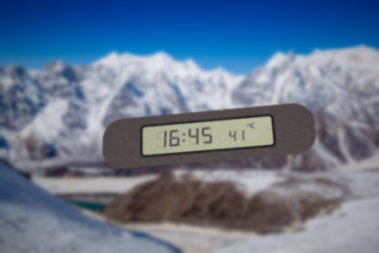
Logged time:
16,45
